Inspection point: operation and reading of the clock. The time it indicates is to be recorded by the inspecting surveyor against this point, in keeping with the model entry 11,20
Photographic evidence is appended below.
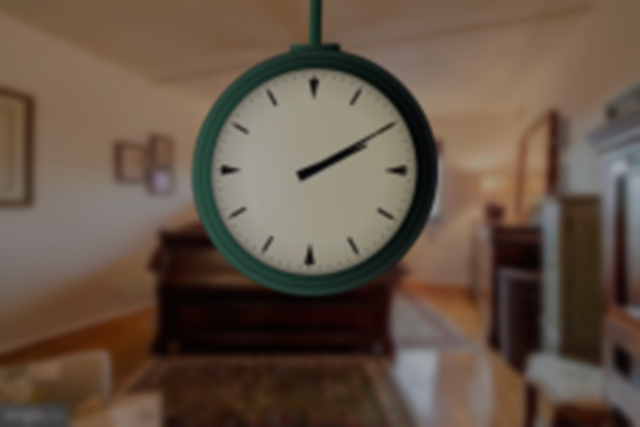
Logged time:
2,10
